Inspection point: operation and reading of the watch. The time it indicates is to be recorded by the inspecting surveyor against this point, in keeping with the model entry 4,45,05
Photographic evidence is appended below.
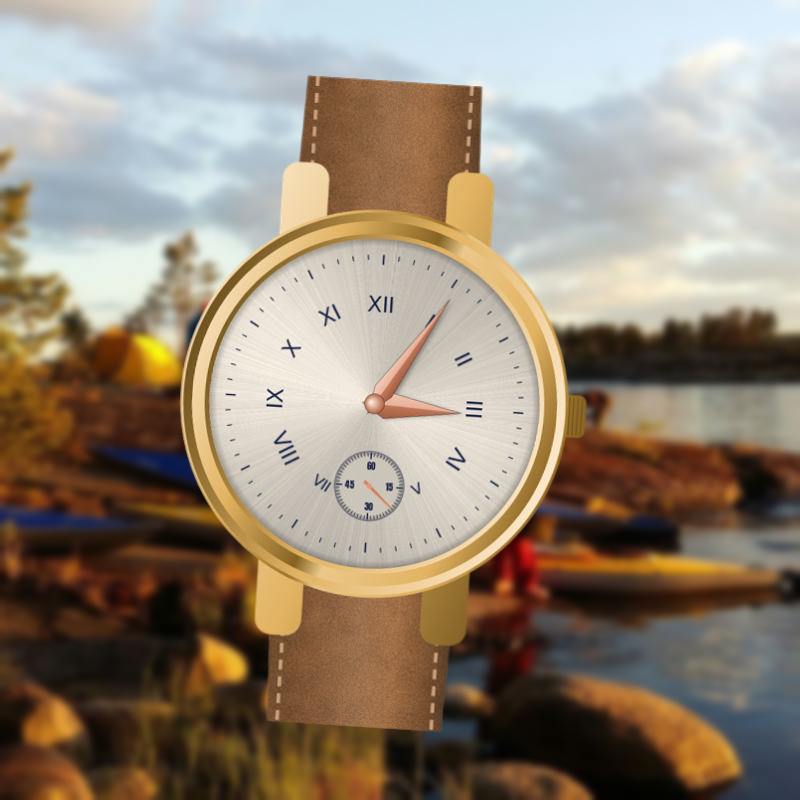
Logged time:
3,05,22
